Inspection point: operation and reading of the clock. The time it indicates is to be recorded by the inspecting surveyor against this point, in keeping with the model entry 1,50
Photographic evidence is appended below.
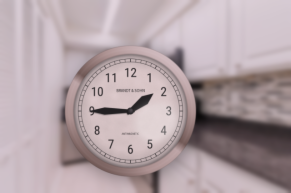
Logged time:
1,45
